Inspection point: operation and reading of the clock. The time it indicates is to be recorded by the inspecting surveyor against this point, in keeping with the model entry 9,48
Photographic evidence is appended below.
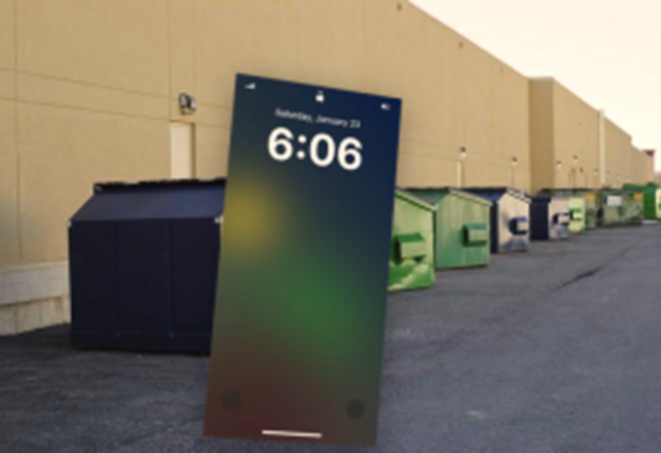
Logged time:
6,06
